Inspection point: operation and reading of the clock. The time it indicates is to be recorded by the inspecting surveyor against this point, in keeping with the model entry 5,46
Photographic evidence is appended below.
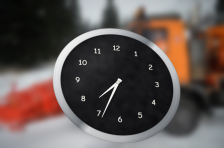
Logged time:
7,34
